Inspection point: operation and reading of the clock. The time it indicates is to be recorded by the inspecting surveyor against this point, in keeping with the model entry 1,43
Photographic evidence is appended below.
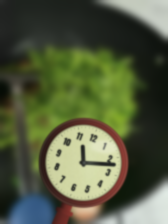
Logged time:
11,12
